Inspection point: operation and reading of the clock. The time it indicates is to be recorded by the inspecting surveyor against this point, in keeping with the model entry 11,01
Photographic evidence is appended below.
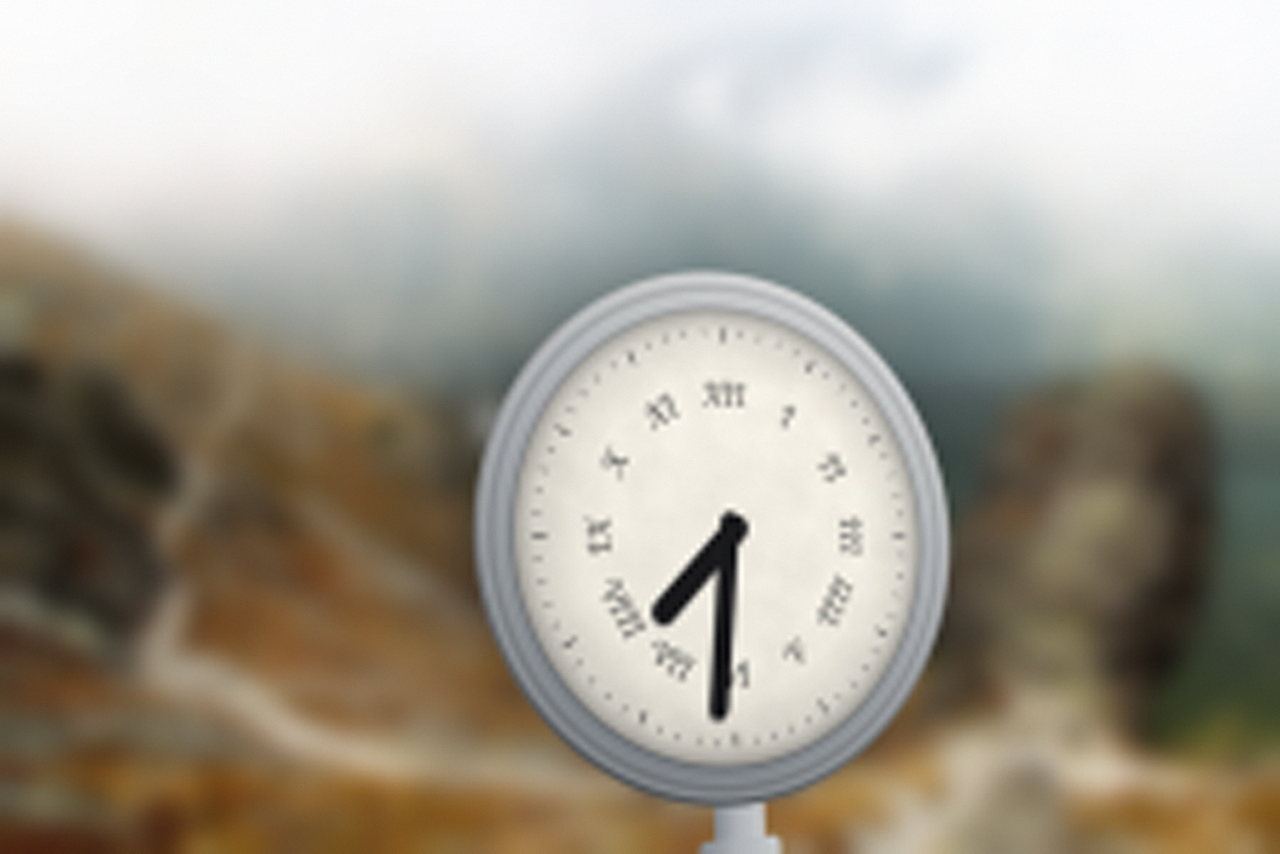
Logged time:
7,31
